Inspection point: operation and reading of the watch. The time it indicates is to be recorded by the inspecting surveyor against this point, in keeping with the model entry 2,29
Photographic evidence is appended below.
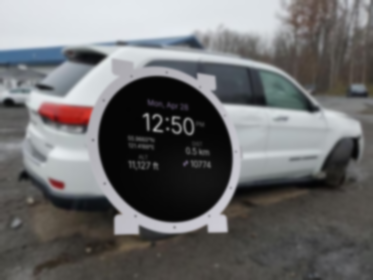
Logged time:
12,50
